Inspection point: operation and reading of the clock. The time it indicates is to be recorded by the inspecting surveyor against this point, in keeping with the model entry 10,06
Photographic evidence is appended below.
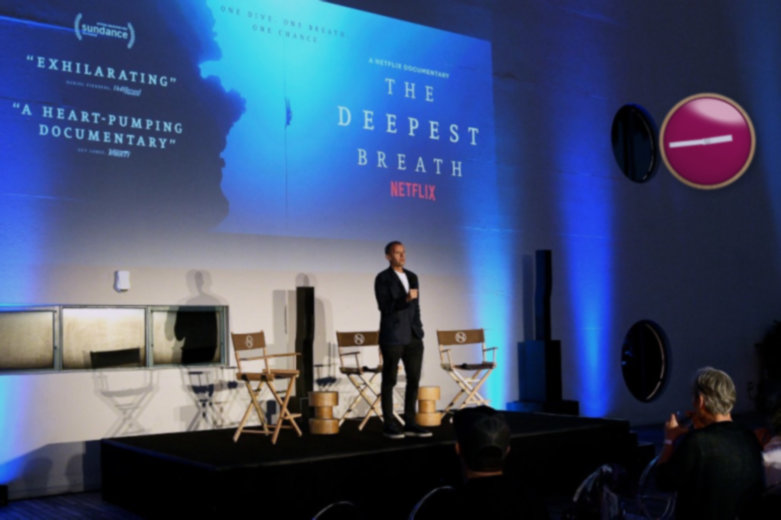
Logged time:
2,44
